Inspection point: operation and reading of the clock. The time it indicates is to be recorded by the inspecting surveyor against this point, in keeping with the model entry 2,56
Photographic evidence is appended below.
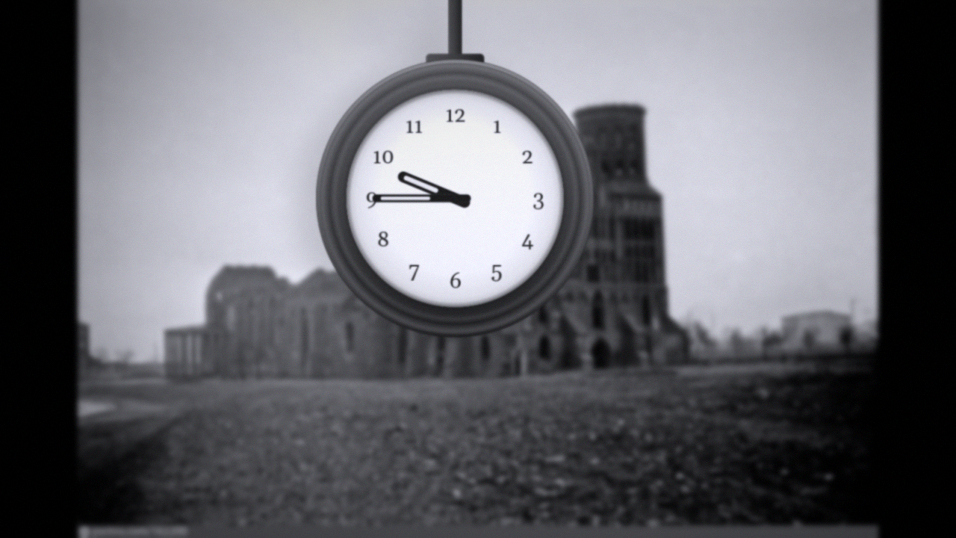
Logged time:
9,45
